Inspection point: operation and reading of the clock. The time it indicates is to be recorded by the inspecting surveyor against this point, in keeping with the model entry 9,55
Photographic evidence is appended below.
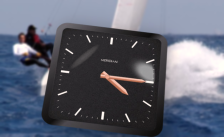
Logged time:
4,15
